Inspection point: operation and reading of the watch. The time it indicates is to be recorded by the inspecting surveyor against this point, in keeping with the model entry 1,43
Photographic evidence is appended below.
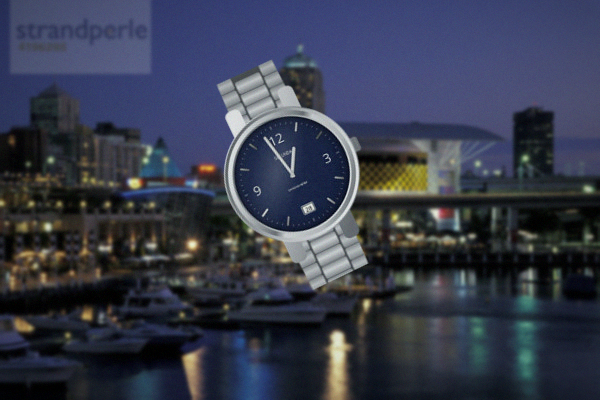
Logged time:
12,58
